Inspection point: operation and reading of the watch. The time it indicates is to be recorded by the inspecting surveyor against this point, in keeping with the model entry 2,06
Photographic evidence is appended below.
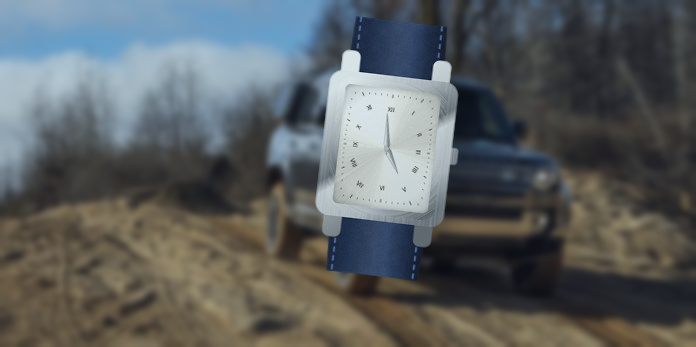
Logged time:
4,59
